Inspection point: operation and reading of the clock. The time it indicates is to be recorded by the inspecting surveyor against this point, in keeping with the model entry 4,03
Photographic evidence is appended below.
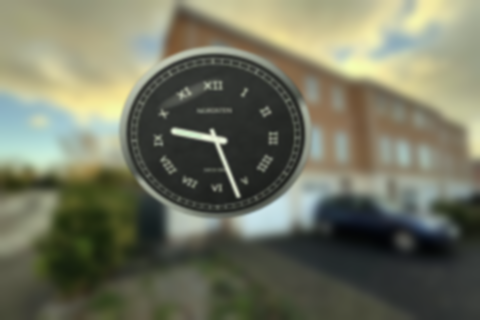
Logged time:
9,27
